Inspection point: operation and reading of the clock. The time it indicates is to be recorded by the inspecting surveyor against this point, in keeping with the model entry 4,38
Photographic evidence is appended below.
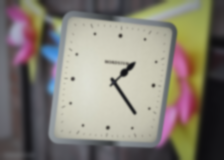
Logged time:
1,23
